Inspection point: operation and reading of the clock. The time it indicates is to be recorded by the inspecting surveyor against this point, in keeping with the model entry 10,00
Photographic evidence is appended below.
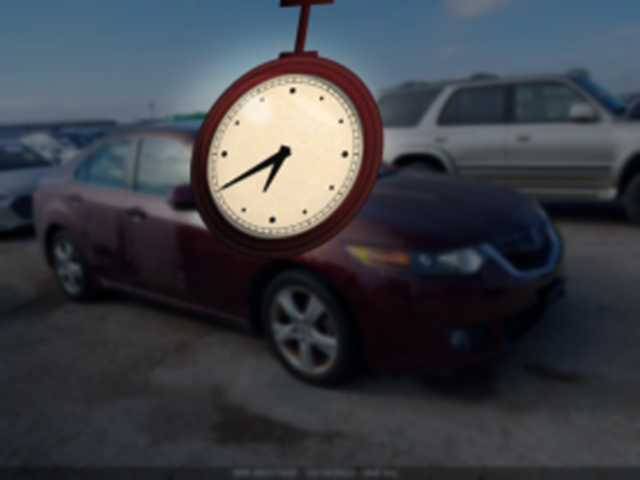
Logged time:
6,40
